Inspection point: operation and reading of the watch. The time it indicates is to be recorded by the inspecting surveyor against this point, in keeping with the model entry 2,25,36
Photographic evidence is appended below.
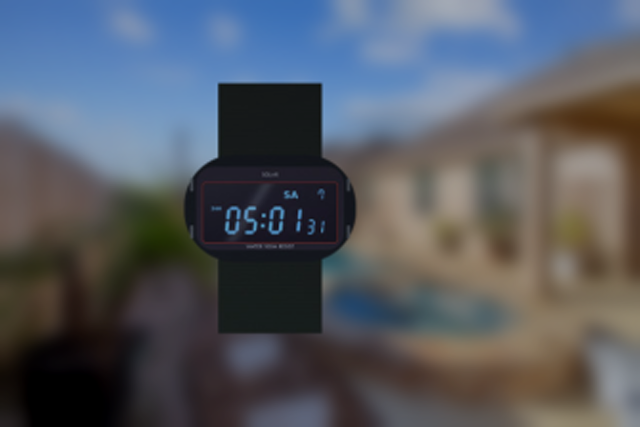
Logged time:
5,01,31
